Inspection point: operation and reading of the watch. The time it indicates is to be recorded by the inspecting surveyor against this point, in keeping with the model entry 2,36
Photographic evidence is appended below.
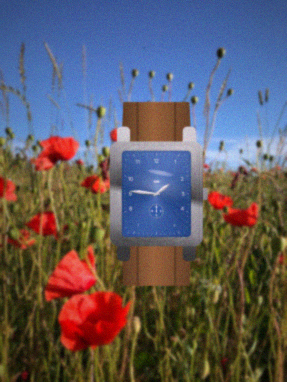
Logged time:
1,46
